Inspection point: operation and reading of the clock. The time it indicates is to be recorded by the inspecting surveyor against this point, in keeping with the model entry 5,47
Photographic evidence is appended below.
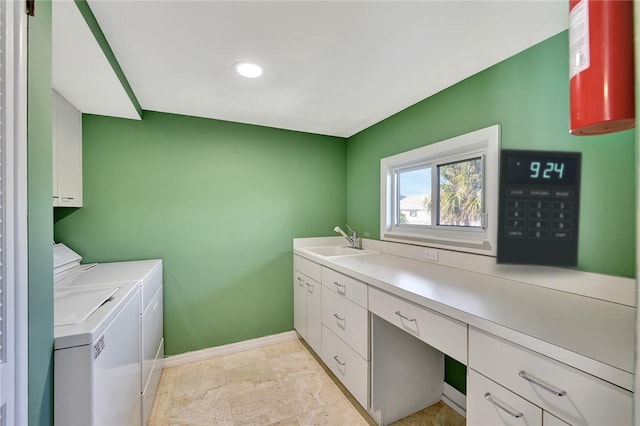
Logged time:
9,24
